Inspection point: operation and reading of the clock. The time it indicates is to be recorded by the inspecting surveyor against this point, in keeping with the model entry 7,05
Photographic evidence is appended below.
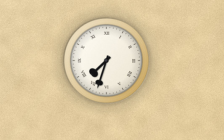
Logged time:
7,33
